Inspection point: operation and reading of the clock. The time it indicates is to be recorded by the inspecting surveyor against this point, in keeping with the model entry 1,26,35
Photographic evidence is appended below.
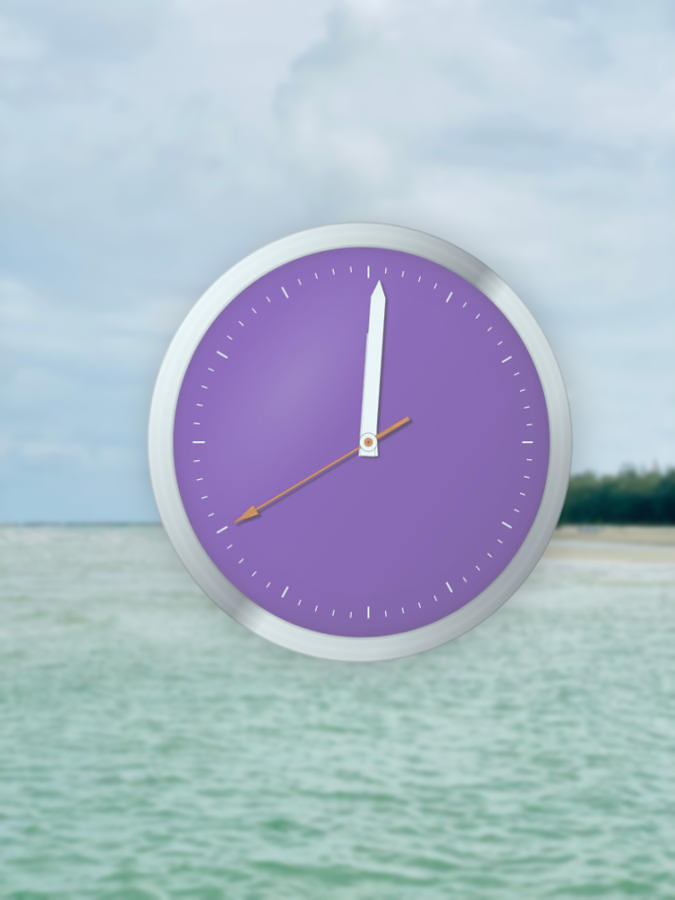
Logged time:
12,00,40
